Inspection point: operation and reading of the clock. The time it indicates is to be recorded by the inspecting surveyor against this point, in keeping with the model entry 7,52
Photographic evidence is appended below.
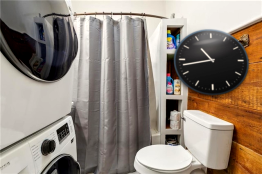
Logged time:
10,43
